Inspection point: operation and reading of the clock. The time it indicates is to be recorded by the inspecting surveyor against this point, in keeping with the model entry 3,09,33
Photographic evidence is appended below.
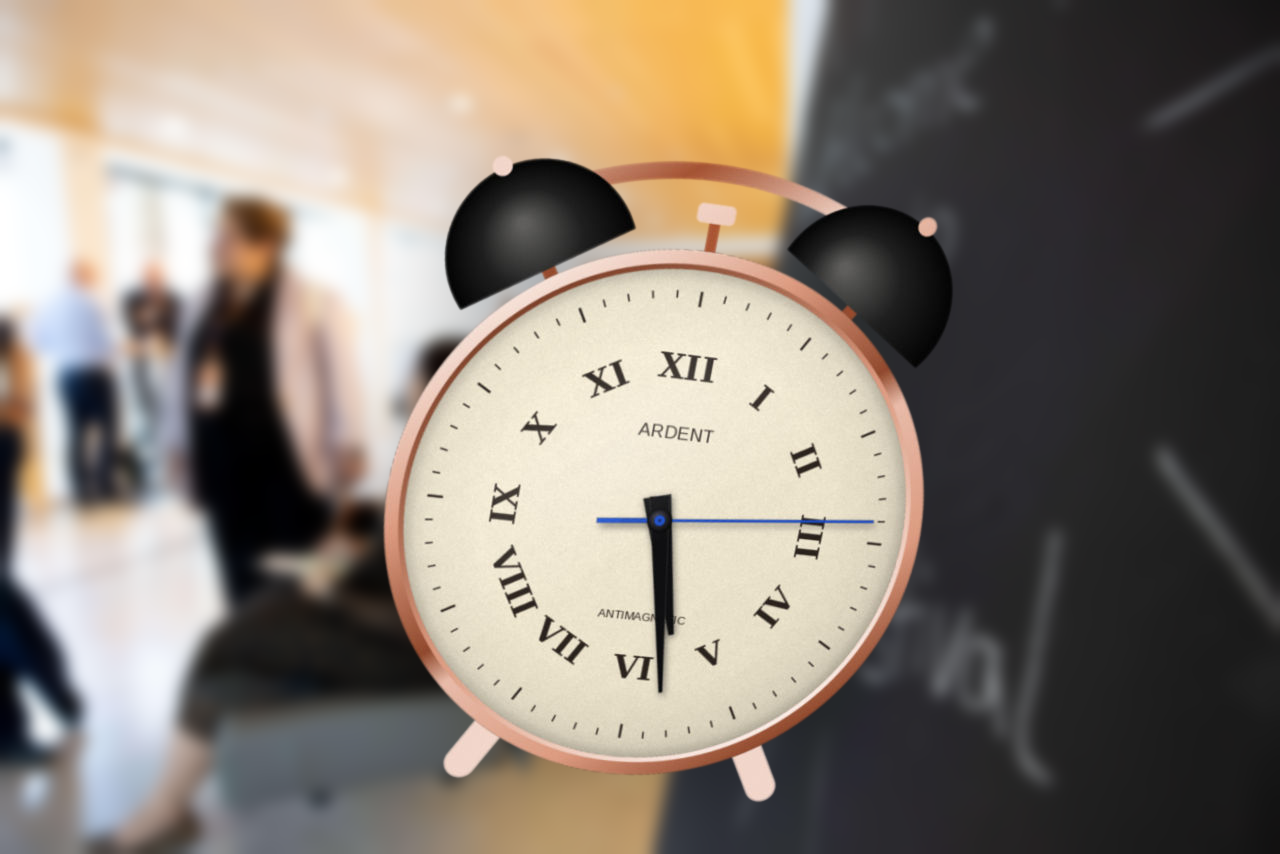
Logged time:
5,28,14
